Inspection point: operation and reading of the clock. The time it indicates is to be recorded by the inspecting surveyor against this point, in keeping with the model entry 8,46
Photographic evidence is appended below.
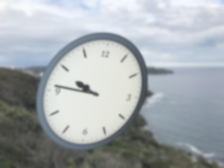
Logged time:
9,46
